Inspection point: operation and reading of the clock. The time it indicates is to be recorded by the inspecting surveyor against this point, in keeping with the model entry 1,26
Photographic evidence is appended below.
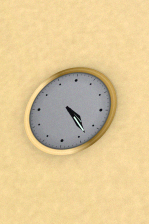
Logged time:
4,23
